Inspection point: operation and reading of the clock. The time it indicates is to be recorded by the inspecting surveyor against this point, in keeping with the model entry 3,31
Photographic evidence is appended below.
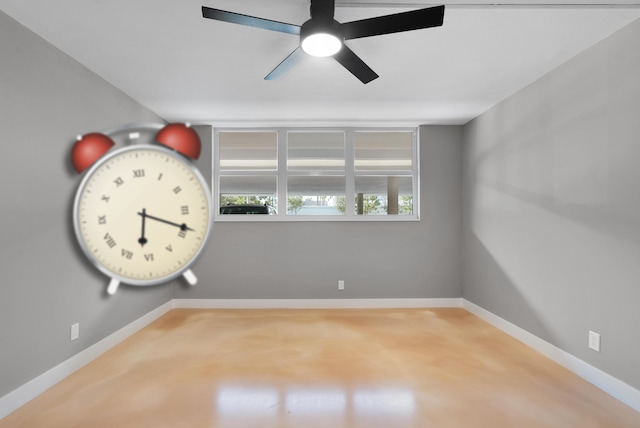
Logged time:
6,19
